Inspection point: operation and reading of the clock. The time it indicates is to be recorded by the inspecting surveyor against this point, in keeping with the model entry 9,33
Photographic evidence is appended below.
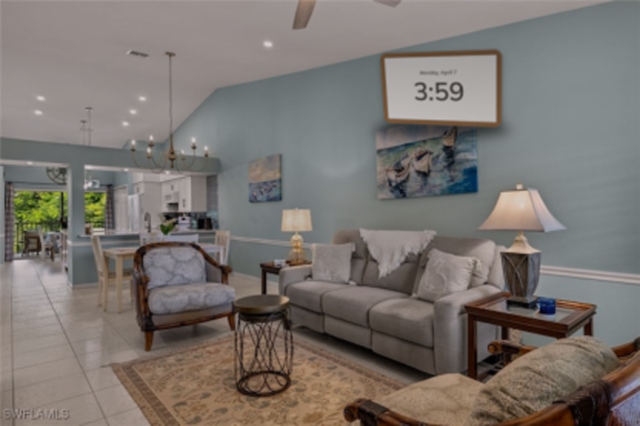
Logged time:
3,59
